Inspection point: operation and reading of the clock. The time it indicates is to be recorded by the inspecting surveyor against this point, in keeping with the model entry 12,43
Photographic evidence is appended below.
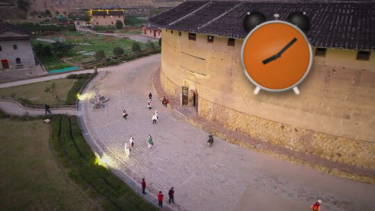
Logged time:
8,08
